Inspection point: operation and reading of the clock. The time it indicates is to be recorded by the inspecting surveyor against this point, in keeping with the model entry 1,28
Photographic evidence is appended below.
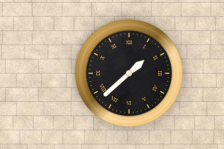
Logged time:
1,38
